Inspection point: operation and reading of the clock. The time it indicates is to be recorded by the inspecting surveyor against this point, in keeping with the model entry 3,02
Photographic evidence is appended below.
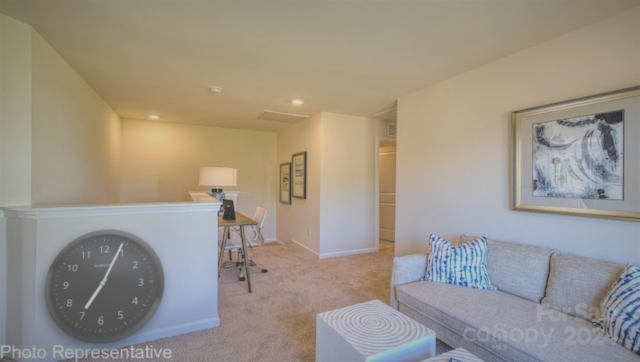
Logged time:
7,04
